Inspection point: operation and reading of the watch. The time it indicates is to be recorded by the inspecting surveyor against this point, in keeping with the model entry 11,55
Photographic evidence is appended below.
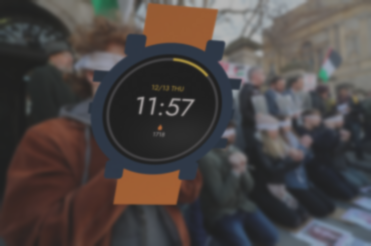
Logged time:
11,57
